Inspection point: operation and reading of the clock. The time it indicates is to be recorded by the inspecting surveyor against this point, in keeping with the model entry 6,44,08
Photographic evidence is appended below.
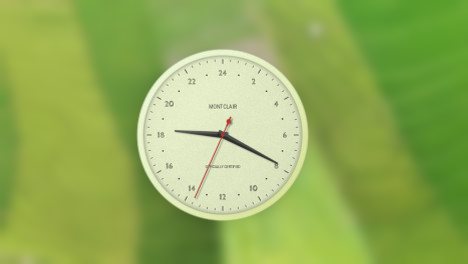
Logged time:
18,19,34
